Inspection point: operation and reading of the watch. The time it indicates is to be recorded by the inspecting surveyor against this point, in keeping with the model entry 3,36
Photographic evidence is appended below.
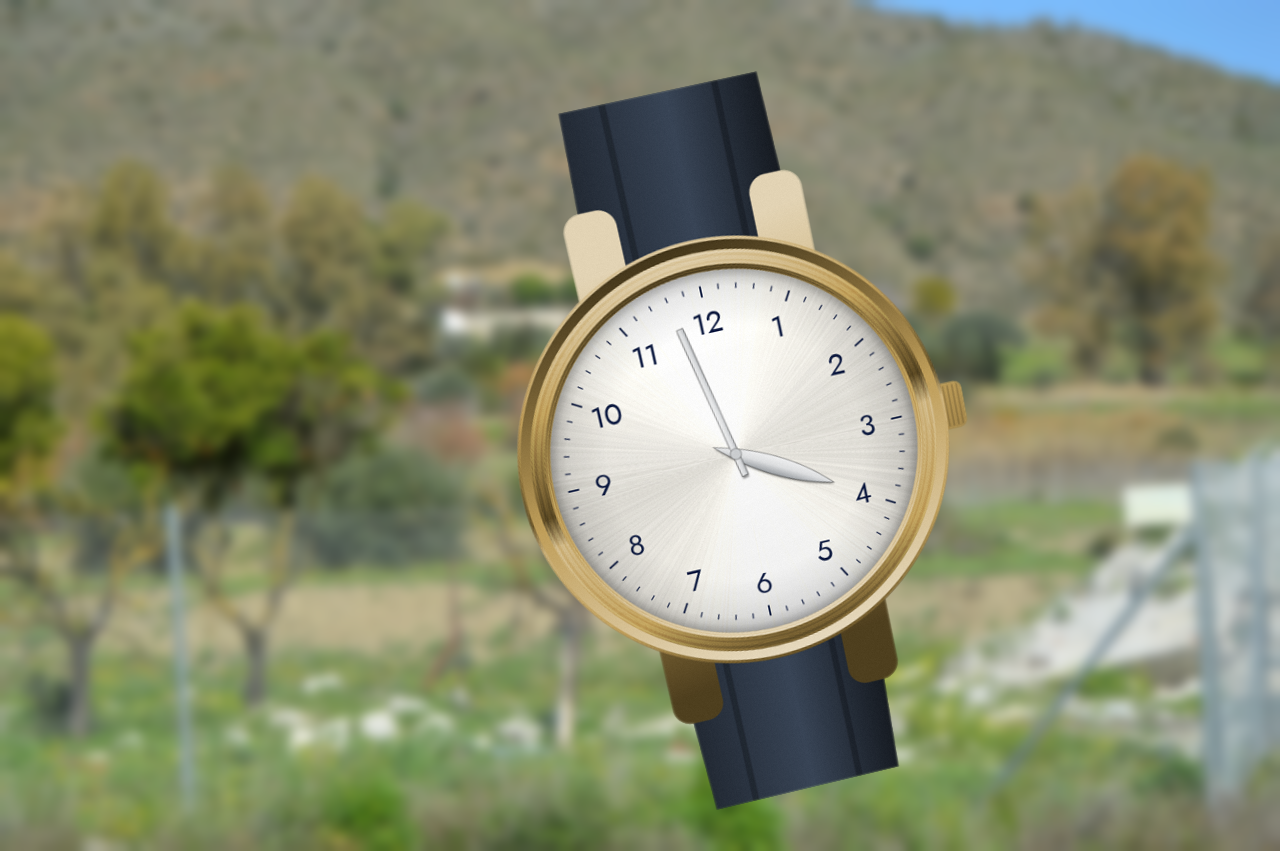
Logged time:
3,58
